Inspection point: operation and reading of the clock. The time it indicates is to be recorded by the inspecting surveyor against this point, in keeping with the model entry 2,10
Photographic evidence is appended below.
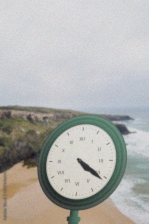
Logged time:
4,21
